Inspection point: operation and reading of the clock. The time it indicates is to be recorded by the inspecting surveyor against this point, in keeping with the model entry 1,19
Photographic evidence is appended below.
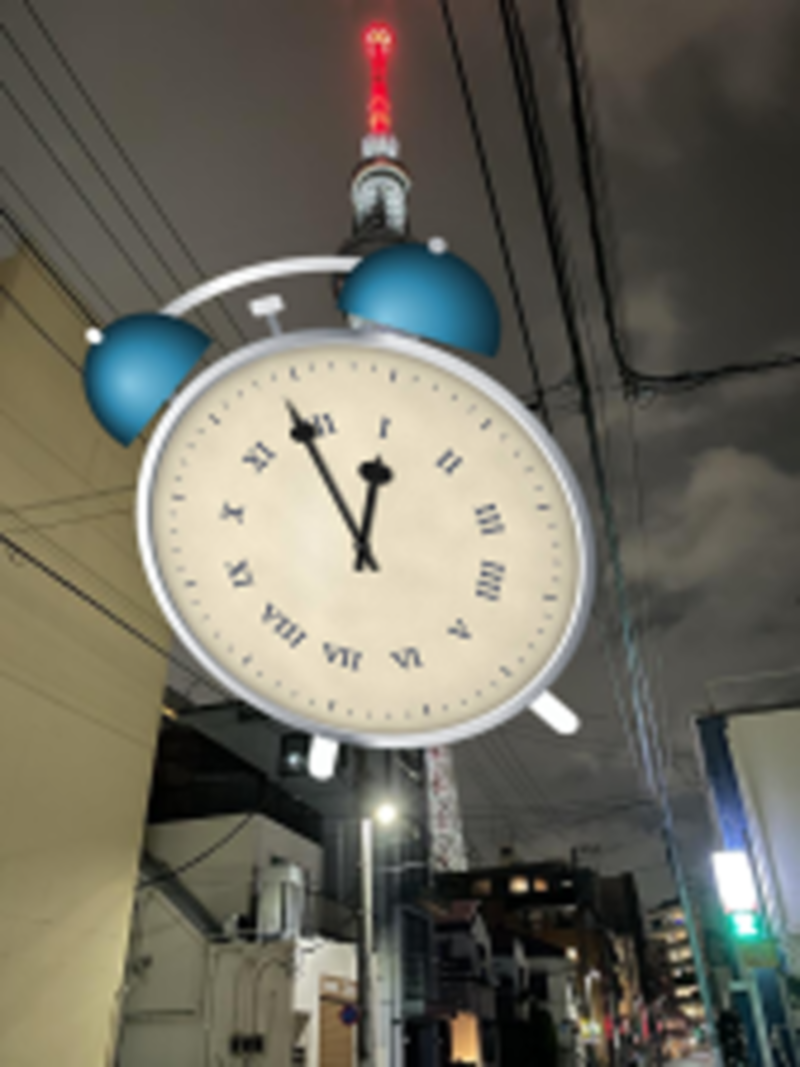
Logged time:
12,59
